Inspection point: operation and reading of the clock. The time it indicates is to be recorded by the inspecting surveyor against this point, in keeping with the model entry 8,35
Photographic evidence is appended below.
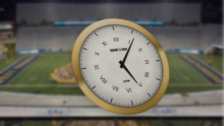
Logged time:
5,06
